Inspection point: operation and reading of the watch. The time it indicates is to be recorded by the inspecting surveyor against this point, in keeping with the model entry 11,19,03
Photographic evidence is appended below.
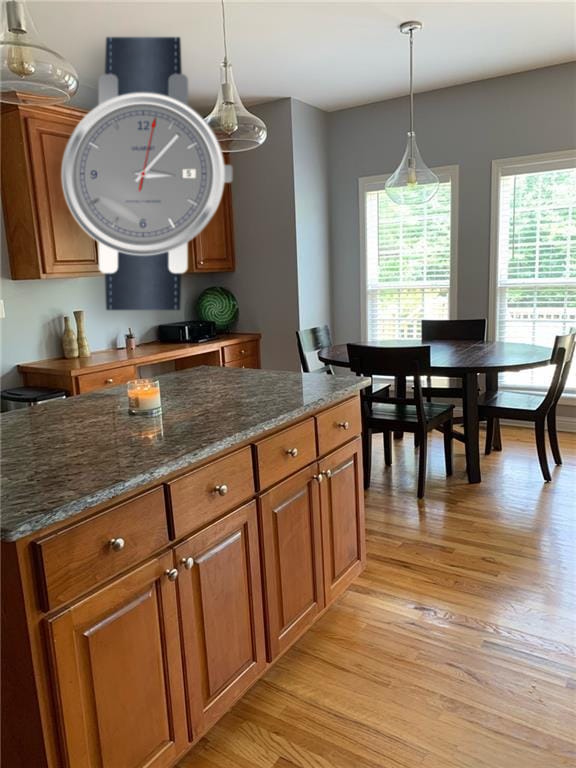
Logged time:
3,07,02
